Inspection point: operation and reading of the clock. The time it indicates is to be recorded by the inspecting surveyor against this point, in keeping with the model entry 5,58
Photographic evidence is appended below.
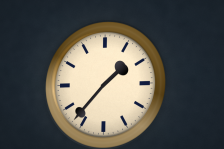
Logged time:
1,37
